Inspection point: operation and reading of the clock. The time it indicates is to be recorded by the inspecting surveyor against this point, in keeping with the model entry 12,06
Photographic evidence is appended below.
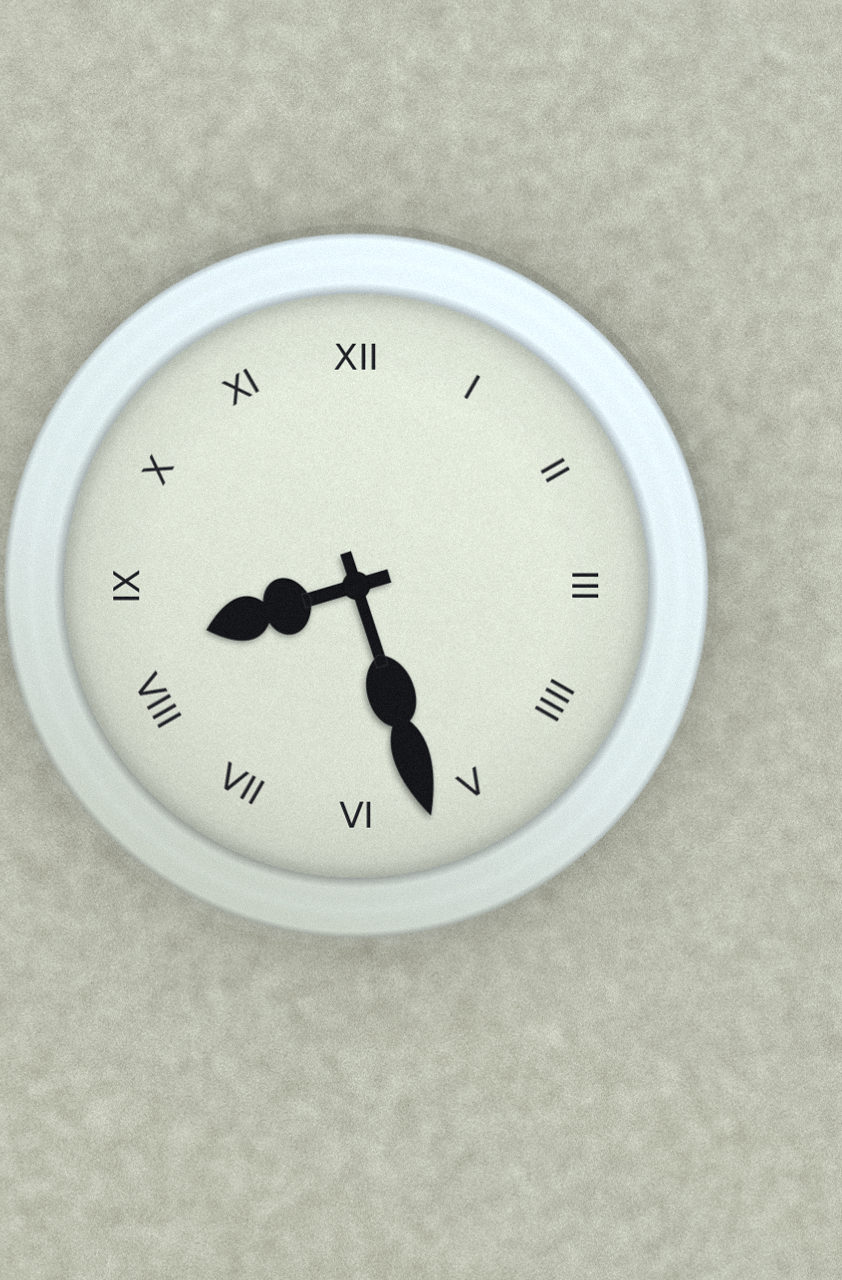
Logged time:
8,27
